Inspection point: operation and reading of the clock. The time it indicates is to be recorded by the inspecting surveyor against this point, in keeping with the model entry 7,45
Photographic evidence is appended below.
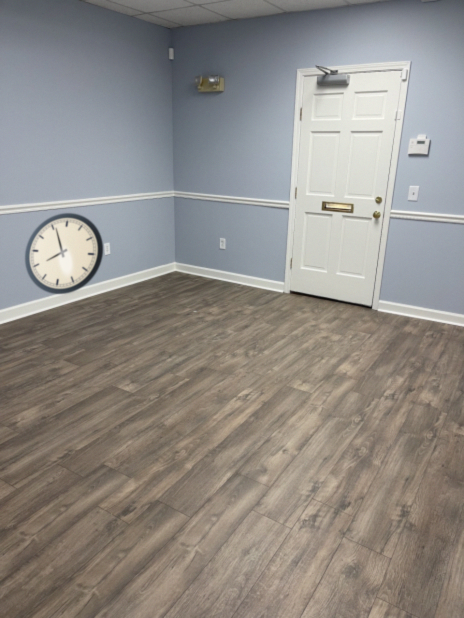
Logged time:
7,56
